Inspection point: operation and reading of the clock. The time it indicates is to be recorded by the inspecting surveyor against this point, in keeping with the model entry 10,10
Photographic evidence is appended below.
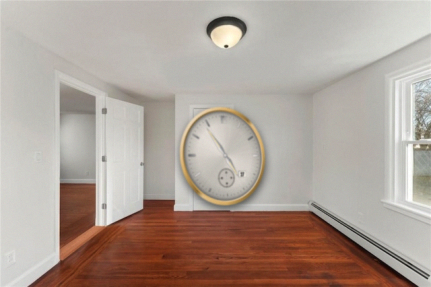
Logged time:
4,54
